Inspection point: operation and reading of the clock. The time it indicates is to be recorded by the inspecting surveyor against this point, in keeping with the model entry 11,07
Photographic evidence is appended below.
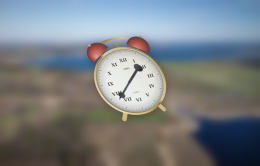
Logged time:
1,38
